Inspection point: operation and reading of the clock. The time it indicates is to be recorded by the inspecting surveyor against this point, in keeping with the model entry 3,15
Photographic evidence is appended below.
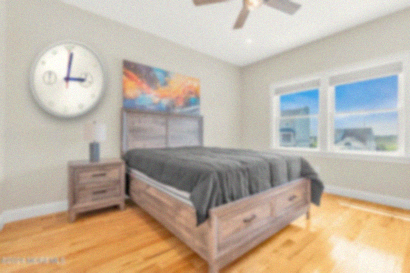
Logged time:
3,01
